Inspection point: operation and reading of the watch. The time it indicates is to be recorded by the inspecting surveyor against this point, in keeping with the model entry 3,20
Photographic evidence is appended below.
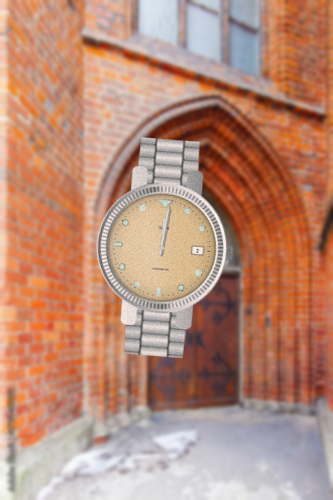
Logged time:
12,01
